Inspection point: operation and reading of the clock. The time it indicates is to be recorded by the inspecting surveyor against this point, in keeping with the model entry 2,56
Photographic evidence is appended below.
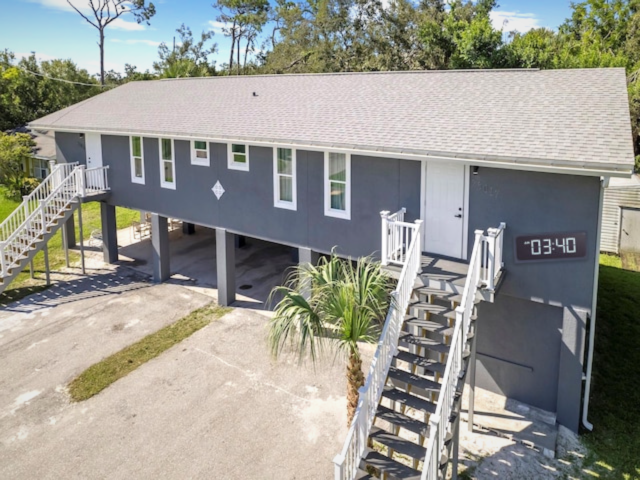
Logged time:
3,40
